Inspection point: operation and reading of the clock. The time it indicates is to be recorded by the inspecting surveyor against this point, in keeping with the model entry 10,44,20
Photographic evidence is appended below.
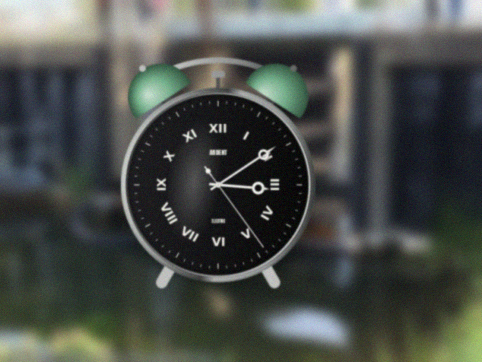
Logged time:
3,09,24
